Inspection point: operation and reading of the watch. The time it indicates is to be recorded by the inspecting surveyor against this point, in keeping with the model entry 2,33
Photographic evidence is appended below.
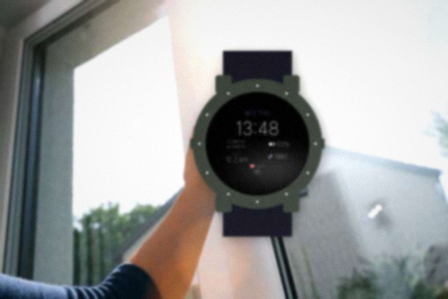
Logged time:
13,48
